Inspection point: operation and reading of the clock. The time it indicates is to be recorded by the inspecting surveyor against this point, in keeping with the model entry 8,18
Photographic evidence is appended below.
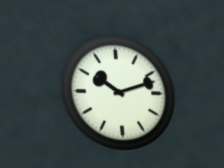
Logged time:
10,12
